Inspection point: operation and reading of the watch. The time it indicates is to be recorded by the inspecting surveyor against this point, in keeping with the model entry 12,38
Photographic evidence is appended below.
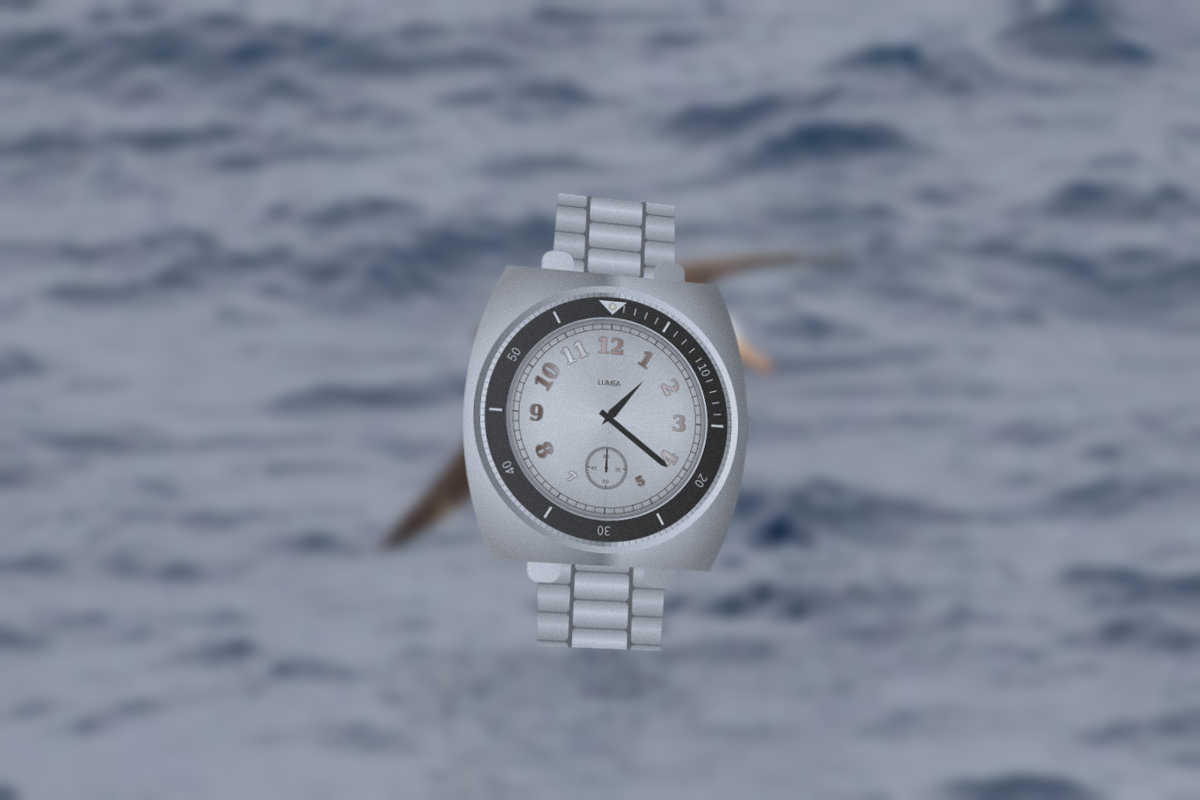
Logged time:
1,21
